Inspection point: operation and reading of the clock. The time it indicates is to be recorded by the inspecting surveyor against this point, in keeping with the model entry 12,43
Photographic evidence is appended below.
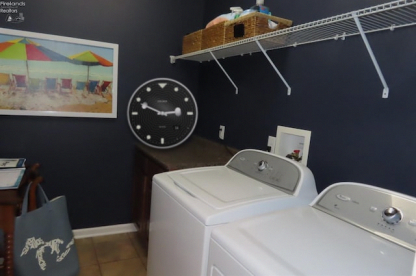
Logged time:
2,49
